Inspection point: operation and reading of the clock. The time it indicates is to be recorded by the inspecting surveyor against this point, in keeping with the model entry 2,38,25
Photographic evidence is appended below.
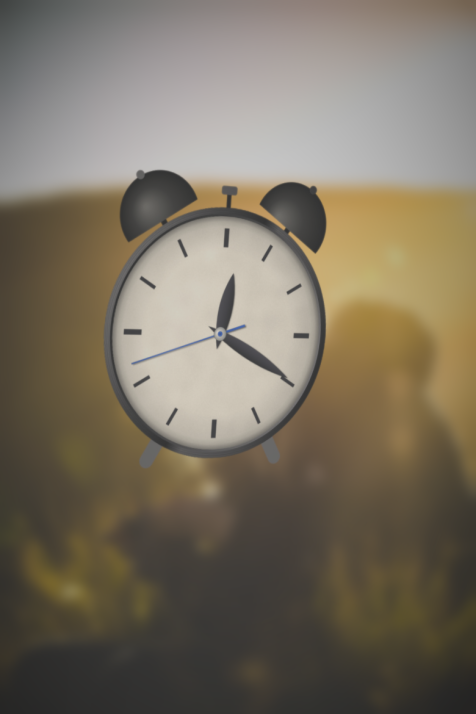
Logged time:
12,19,42
